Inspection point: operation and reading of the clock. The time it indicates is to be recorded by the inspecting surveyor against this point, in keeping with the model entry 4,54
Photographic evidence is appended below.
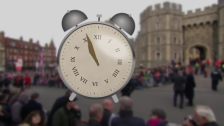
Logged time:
10,56
